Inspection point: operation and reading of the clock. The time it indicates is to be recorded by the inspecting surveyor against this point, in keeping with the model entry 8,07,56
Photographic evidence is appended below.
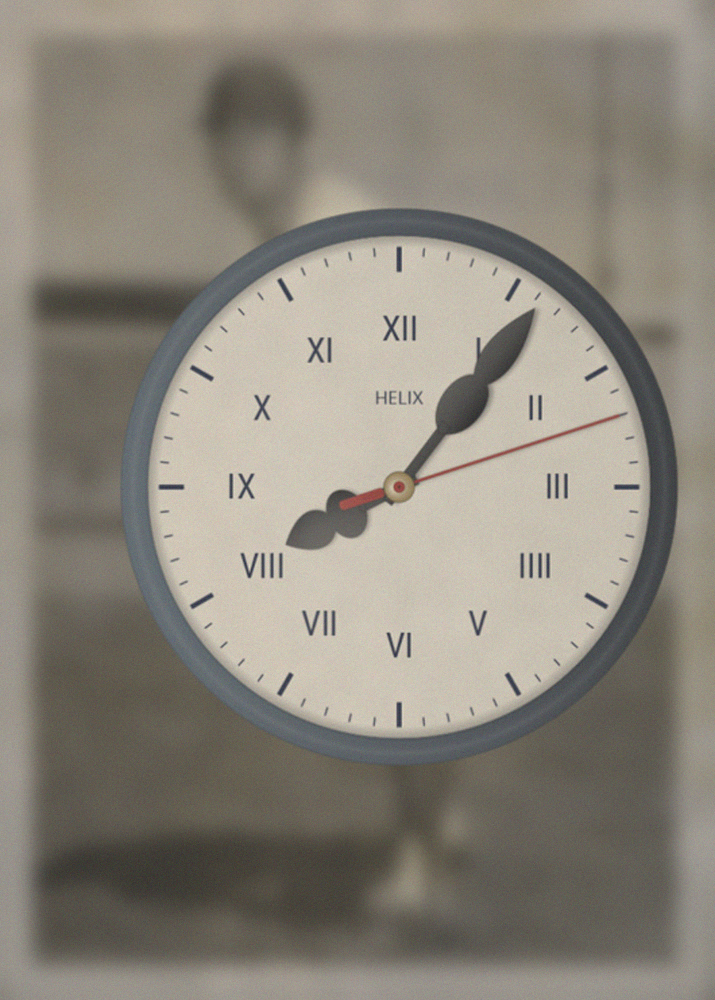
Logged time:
8,06,12
